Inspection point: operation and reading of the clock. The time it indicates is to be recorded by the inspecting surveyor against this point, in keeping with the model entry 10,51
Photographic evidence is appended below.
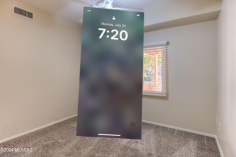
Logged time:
7,20
